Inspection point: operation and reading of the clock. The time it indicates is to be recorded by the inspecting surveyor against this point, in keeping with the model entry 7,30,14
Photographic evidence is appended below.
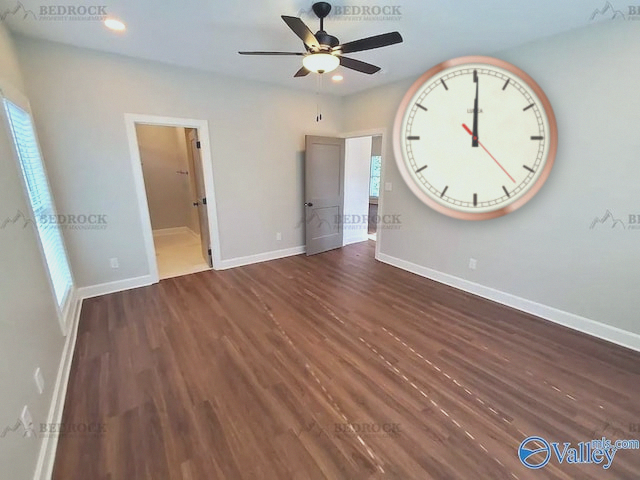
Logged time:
12,00,23
